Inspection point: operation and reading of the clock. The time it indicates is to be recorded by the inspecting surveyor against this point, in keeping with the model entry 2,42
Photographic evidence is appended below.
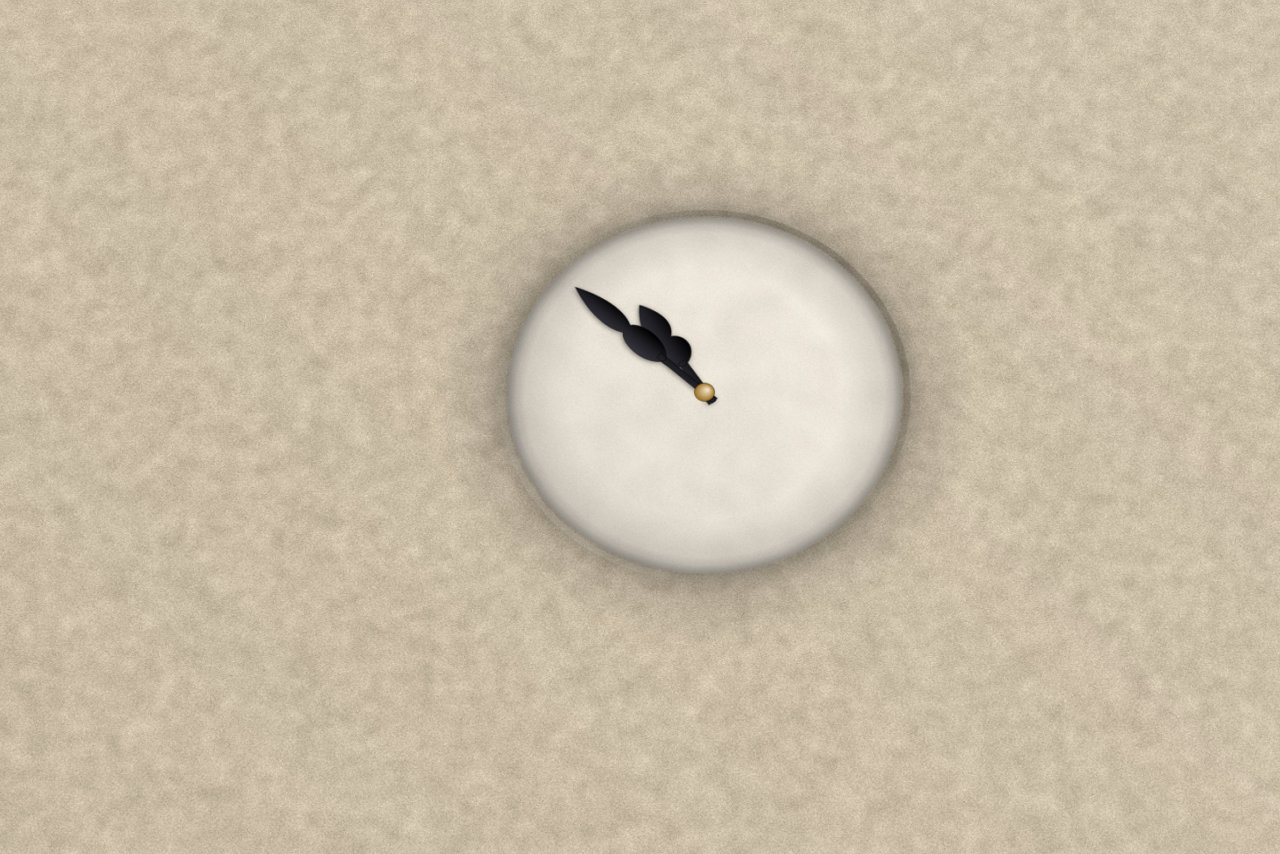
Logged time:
10,52
